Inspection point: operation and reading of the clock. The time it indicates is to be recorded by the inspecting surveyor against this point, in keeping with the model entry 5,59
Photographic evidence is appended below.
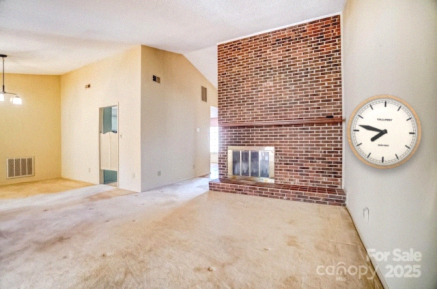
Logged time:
7,47
